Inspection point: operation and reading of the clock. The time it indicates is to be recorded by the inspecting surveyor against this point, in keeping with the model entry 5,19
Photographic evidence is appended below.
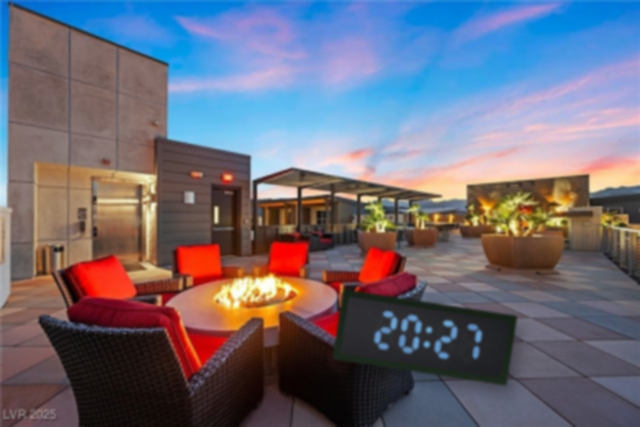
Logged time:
20,27
